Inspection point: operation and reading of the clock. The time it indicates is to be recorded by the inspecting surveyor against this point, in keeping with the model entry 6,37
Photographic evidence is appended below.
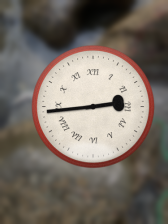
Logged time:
2,44
